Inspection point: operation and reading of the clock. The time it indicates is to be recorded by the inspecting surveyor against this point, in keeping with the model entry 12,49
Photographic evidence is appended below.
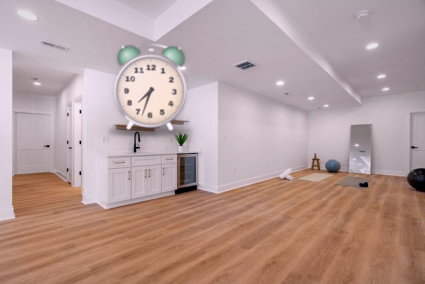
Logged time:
7,33
